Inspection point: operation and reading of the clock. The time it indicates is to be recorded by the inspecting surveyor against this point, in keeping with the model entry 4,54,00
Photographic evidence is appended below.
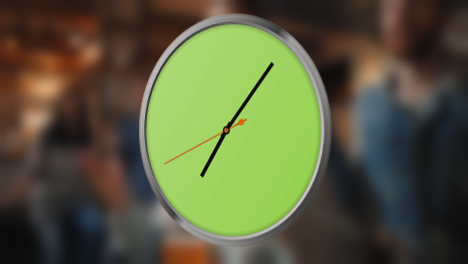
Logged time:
7,06,41
